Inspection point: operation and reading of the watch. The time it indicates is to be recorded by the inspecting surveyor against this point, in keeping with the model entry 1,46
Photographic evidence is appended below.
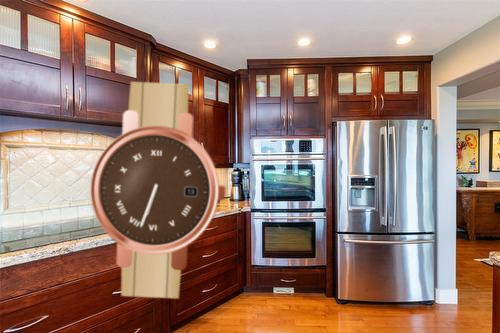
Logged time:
6,33
